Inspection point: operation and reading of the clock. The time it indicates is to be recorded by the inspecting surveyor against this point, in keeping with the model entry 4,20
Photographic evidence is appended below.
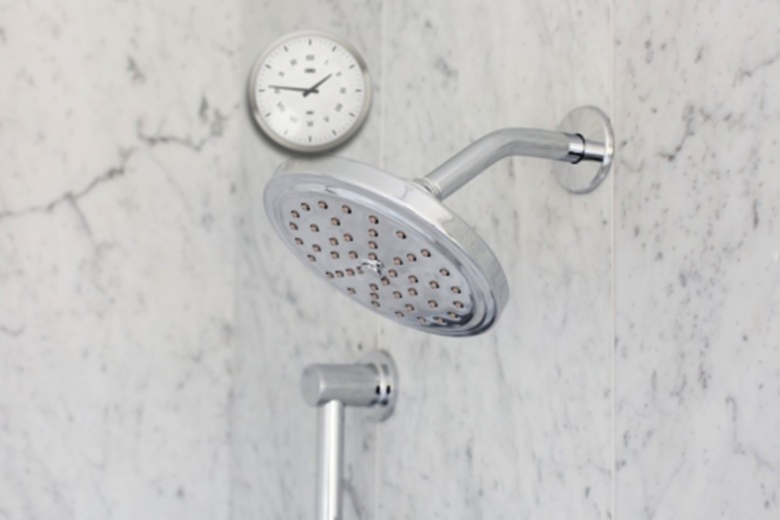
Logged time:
1,46
